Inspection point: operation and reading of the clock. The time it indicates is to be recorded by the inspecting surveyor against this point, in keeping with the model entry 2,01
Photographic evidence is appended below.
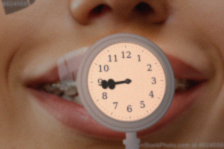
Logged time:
8,44
